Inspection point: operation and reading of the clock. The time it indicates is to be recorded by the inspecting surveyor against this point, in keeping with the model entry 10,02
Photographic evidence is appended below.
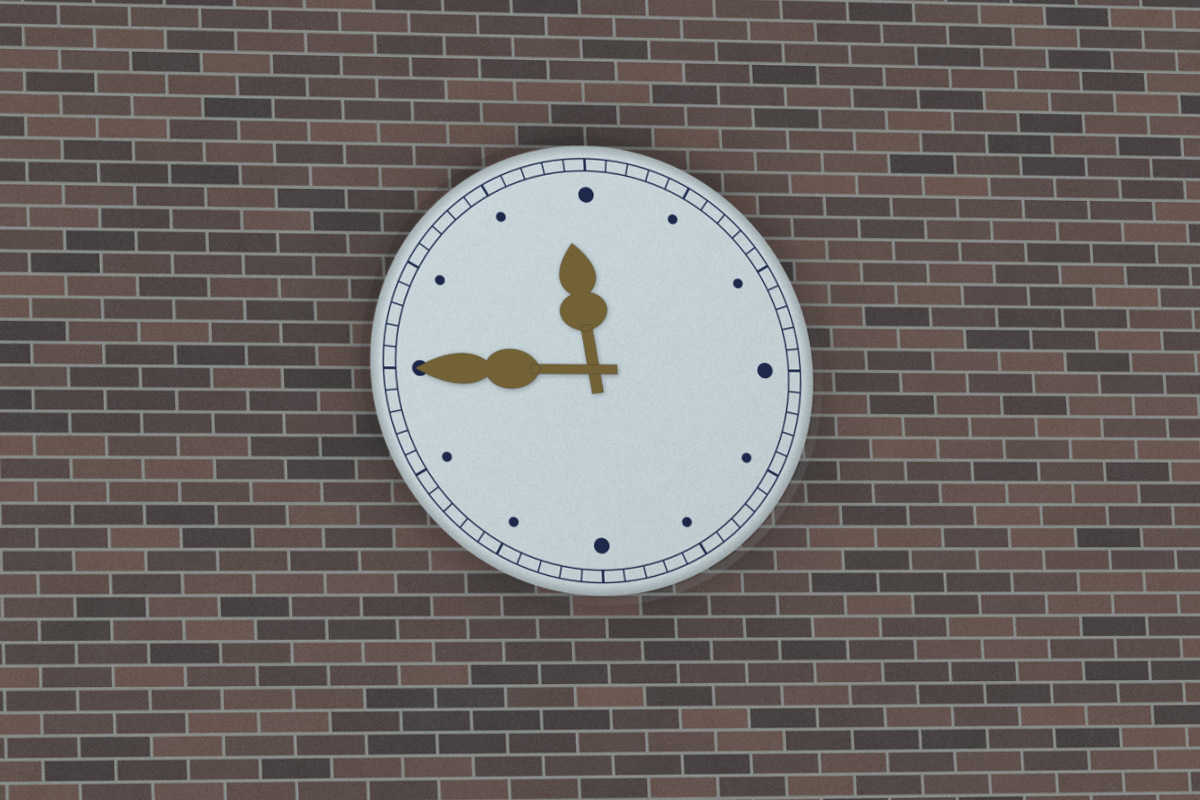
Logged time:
11,45
